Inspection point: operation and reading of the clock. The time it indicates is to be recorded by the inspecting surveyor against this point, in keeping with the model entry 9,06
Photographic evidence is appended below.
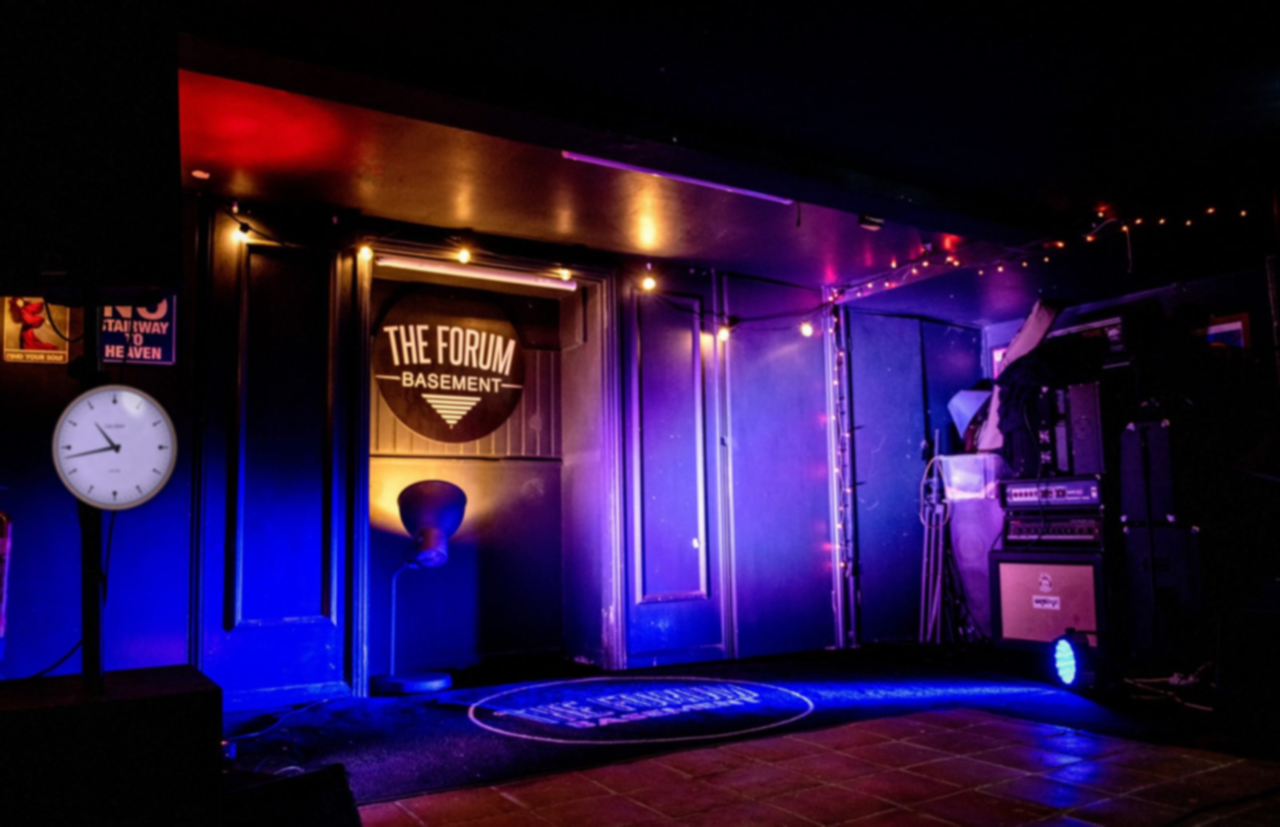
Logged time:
10,43
